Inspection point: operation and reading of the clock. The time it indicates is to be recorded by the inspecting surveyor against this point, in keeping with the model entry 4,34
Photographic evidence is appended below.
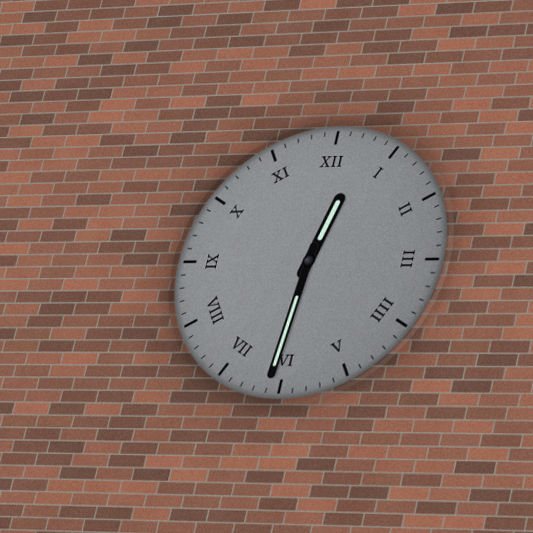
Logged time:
12,31
